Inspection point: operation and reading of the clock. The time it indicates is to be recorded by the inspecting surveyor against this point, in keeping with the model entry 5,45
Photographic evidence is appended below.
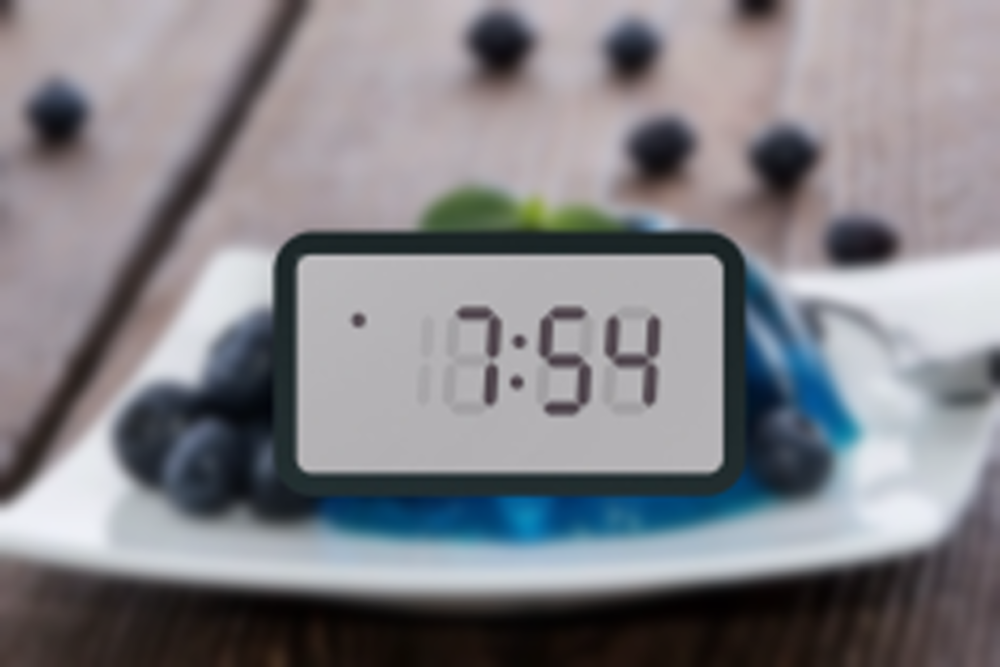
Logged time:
7,54
